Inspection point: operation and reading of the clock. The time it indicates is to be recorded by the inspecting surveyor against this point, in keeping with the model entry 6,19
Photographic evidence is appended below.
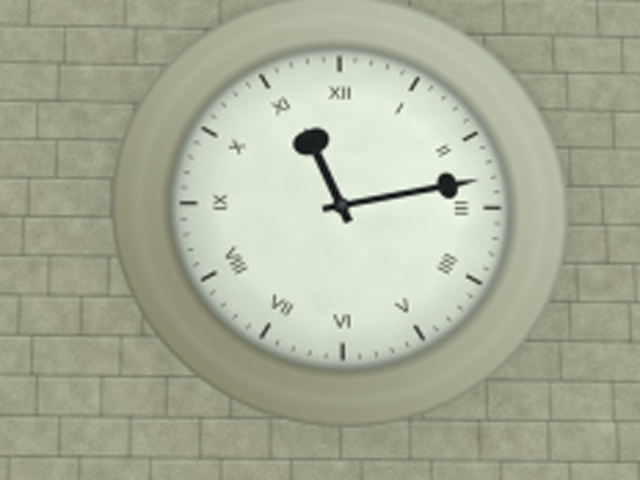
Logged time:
11,13
